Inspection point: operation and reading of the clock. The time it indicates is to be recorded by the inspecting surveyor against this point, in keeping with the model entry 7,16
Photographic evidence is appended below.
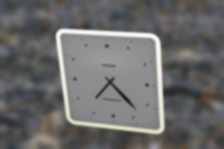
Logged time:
7,23
